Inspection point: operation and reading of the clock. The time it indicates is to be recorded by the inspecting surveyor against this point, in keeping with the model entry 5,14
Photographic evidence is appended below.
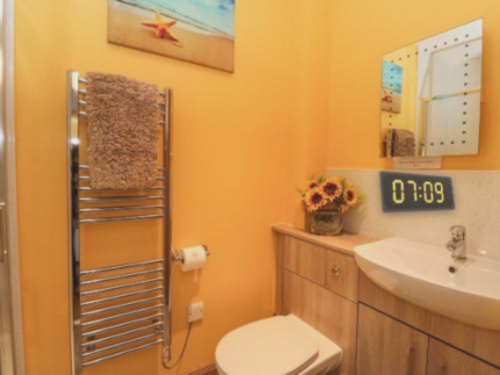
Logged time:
7,09
